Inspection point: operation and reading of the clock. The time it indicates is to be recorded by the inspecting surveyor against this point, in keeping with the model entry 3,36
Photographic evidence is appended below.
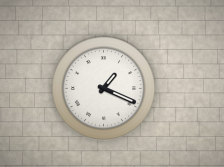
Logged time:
1,19
